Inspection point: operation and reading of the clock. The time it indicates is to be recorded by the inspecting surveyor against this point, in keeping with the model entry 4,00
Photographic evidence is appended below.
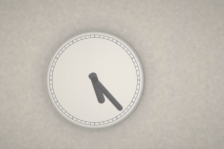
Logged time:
5,23
